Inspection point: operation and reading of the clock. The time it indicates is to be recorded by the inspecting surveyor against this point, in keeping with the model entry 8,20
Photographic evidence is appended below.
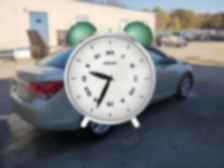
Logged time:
9,34
